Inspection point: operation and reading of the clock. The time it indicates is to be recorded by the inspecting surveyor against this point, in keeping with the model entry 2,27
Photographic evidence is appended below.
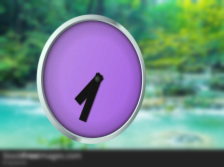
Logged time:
7,34
